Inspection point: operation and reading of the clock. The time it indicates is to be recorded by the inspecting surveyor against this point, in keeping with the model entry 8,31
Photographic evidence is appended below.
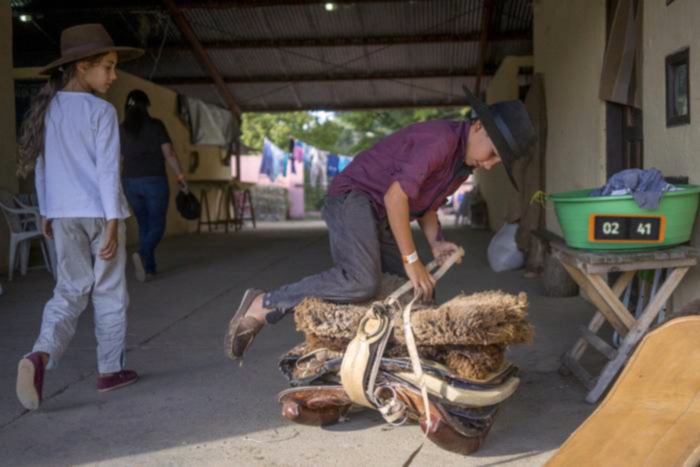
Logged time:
2,41
